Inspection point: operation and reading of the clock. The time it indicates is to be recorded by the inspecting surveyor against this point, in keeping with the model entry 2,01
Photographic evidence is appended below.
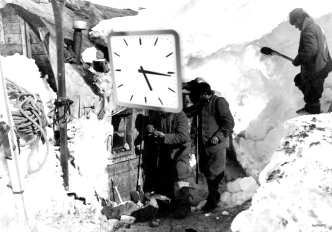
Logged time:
5,16
